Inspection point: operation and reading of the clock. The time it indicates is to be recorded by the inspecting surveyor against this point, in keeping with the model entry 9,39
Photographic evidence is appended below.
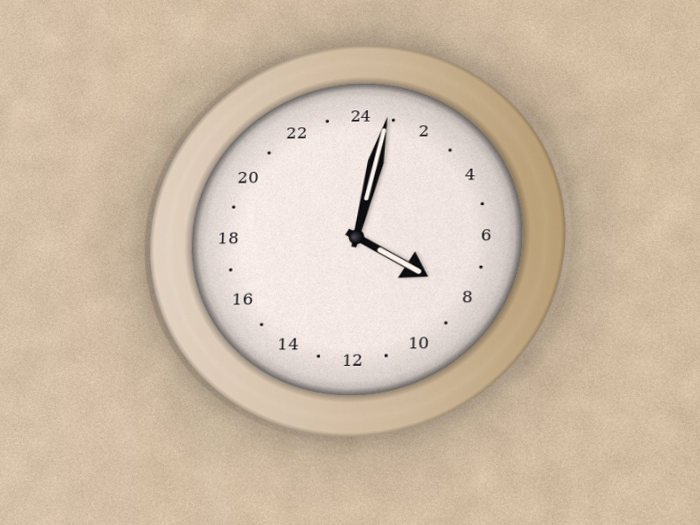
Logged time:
8,02
